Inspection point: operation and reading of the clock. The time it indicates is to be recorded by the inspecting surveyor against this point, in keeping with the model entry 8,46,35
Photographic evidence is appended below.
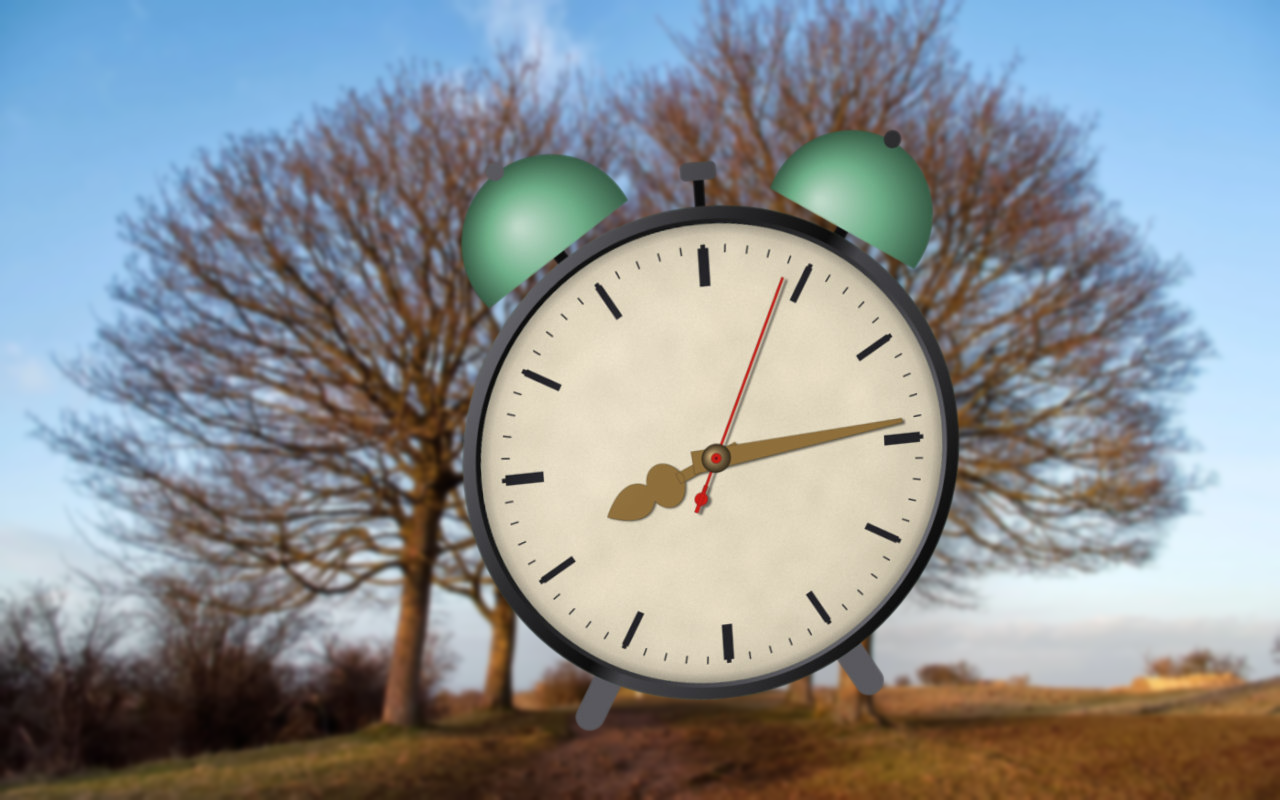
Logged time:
8,14,04
